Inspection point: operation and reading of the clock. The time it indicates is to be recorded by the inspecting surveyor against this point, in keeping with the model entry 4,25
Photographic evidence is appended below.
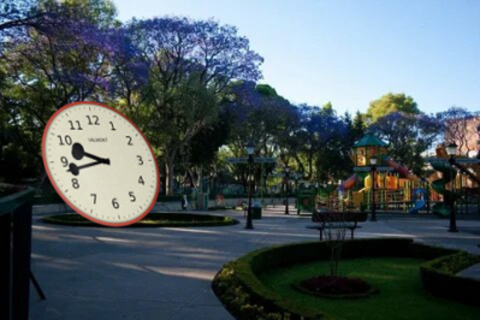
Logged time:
9,43
